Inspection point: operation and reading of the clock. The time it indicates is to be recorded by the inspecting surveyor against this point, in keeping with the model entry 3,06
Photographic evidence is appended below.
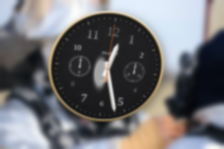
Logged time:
12,27
